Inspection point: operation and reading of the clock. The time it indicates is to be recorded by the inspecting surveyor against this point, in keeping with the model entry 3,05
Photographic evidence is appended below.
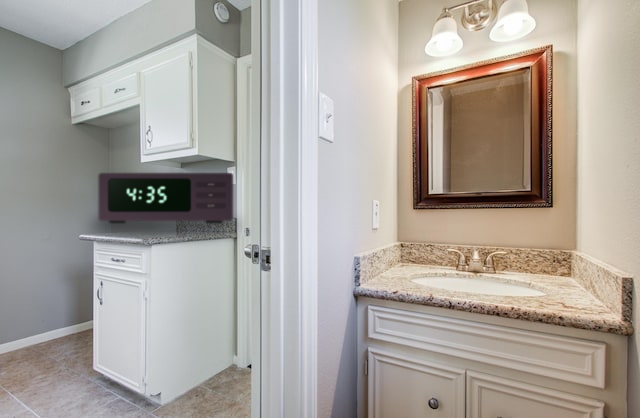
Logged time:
4,35
